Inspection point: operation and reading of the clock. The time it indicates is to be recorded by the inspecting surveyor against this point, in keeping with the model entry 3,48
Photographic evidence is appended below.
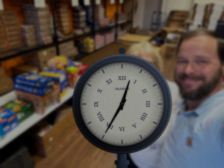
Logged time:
12,35
